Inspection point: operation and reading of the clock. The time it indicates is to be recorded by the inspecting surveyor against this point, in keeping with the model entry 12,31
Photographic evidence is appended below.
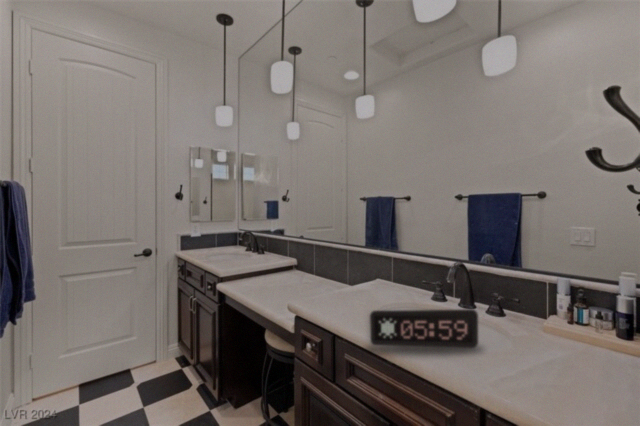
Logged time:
5,59
